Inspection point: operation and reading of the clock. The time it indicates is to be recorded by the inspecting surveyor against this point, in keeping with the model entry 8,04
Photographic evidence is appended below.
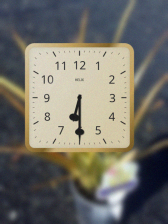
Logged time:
6,30
